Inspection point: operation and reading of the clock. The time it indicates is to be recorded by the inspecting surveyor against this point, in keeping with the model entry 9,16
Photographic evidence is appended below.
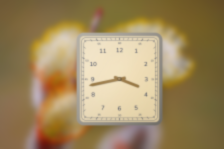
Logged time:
3,43
